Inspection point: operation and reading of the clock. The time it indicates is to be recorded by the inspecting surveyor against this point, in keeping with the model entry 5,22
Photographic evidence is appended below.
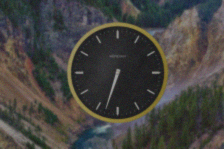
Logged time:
6,33
